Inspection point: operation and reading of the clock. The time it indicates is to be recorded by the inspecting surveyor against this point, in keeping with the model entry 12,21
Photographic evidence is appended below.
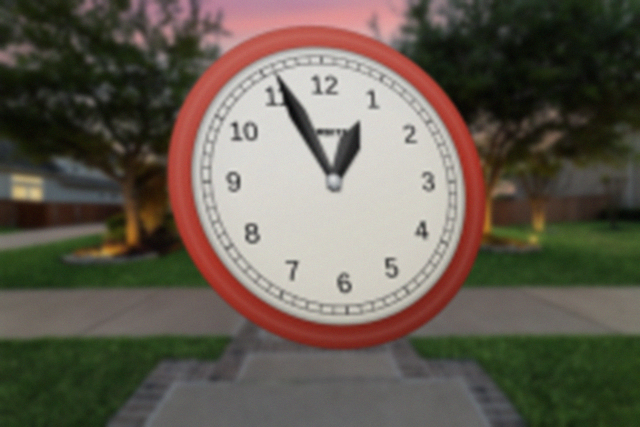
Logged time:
12,56
